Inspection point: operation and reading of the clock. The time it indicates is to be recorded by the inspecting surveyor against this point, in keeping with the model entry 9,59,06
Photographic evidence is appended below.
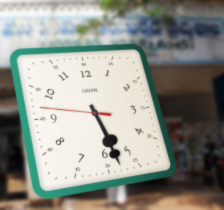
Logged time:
5,27,47
